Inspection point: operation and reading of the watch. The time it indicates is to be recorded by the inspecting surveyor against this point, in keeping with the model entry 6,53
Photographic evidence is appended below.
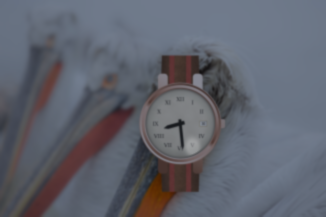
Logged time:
8,29
